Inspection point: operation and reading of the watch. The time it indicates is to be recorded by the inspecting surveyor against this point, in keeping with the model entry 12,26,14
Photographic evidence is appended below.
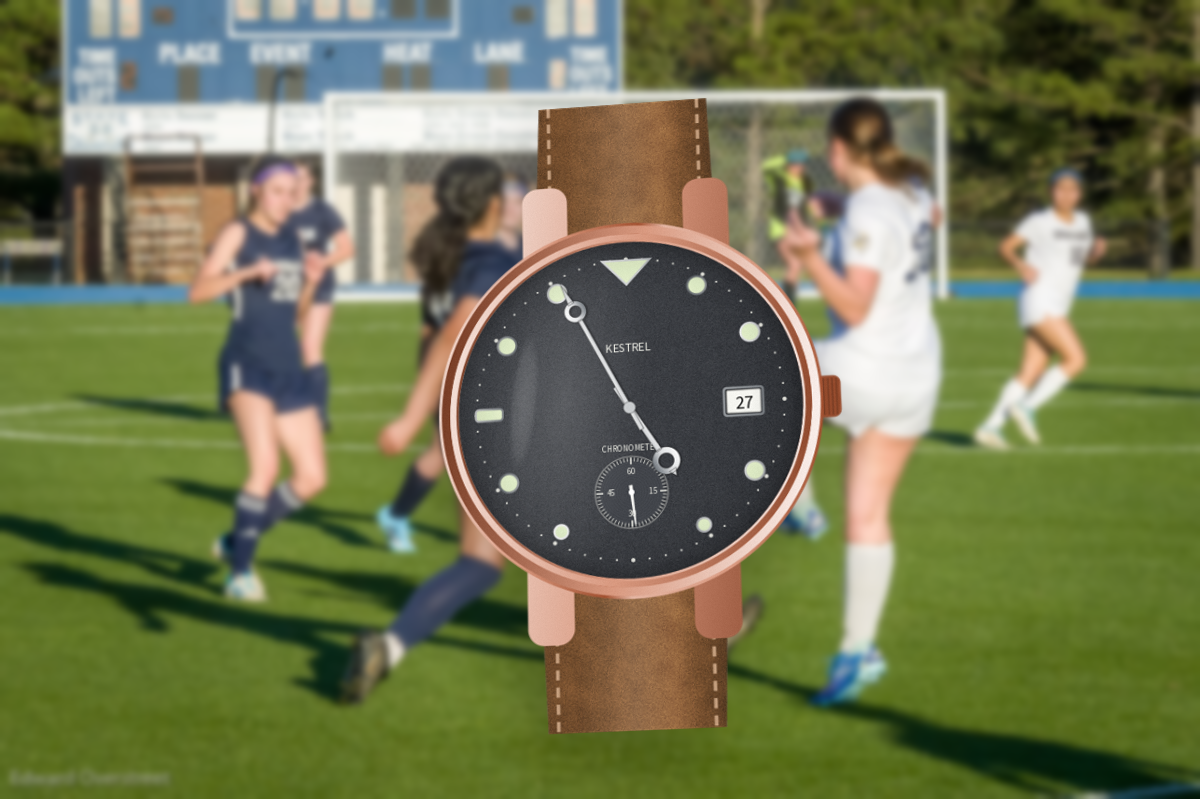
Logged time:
4,55,29
